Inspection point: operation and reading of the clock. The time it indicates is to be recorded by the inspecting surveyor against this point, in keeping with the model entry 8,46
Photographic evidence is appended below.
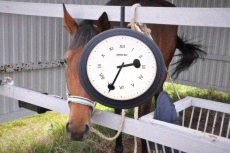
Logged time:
2,34
